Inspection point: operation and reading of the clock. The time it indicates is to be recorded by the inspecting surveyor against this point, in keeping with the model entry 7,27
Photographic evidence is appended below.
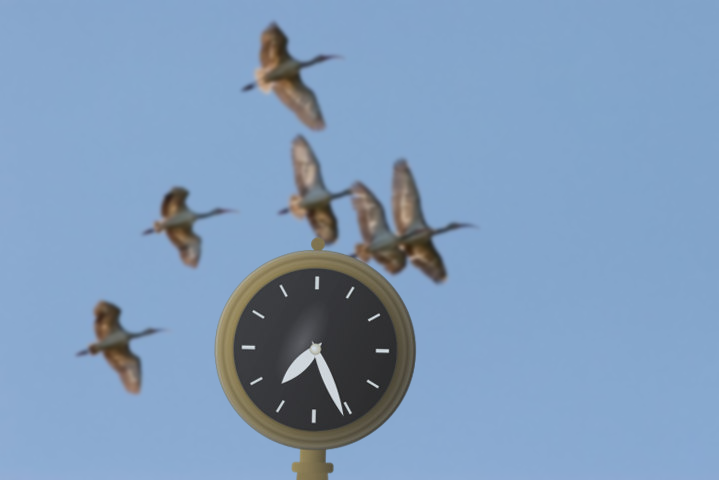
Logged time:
7,26
